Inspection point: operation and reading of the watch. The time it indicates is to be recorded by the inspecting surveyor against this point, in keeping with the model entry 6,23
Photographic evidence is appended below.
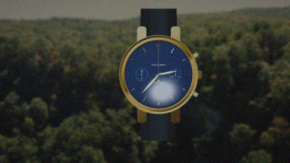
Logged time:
2,37
